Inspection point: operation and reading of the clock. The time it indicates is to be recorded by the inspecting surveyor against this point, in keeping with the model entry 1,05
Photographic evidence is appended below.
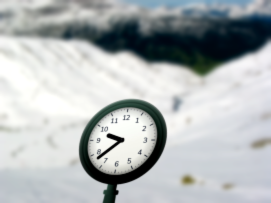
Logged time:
9,38
